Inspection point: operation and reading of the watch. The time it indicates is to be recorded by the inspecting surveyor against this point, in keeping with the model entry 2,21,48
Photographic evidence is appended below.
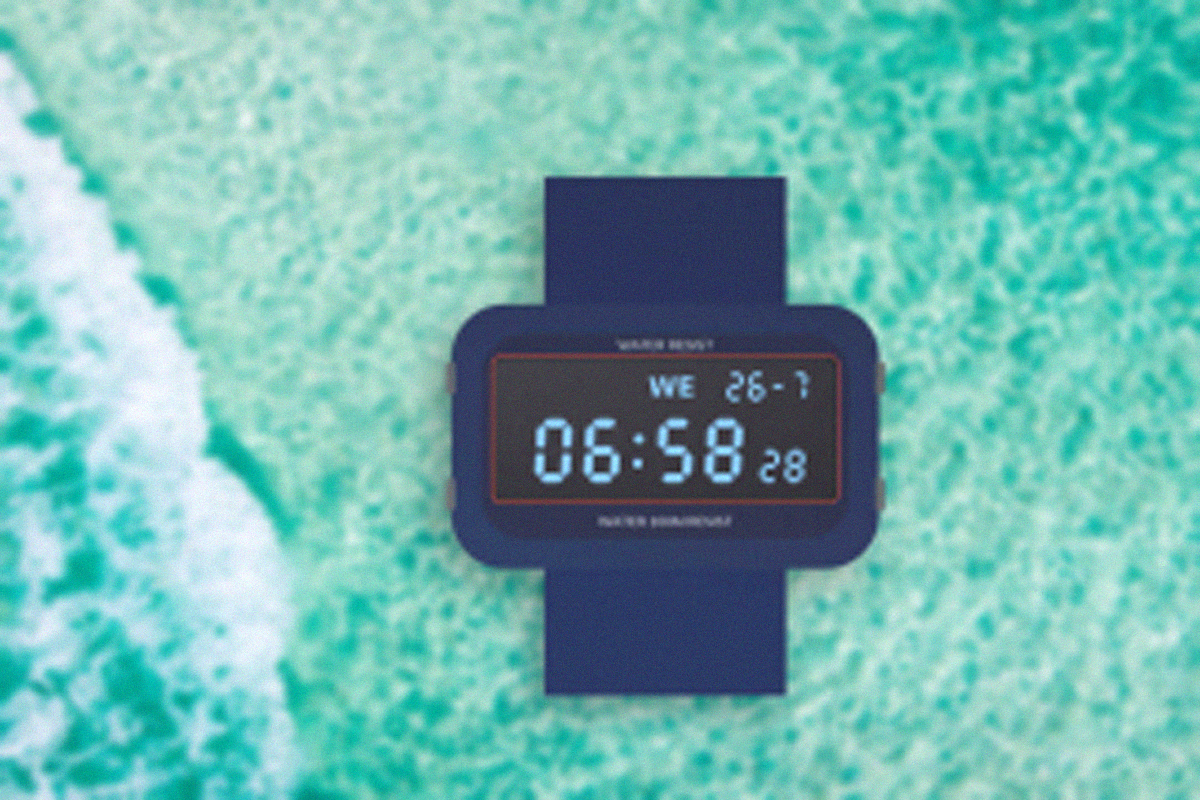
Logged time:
6,58,28
